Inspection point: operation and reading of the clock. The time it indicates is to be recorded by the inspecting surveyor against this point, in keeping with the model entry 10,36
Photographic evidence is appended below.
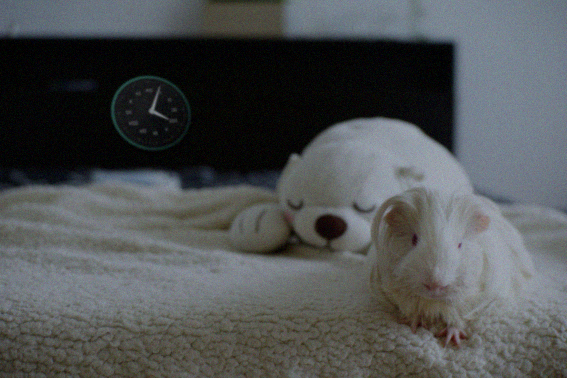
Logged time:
4,04
